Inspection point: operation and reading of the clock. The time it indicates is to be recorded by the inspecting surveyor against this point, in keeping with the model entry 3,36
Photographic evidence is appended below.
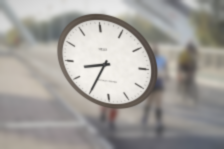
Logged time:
8,35
